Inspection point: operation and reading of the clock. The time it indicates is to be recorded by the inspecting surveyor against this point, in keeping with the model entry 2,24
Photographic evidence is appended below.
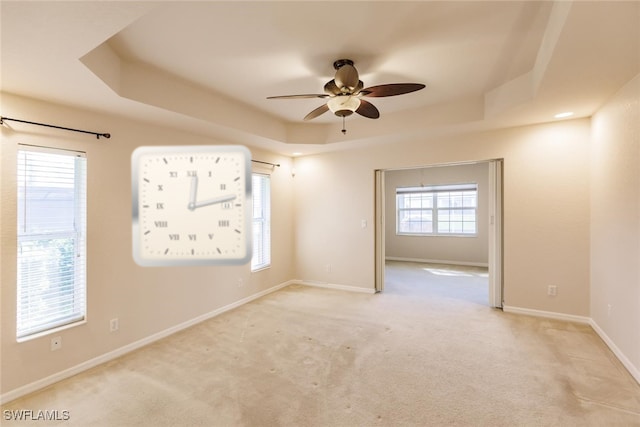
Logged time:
12,13
